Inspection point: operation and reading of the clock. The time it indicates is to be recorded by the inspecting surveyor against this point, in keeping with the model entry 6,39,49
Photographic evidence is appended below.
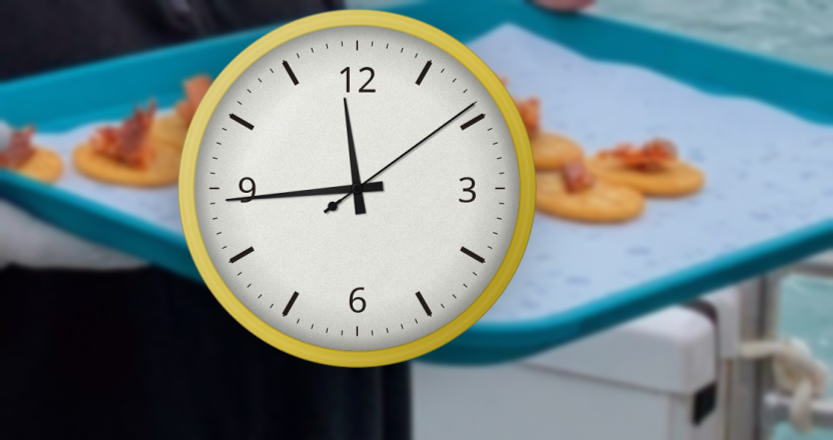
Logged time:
11,44,09
